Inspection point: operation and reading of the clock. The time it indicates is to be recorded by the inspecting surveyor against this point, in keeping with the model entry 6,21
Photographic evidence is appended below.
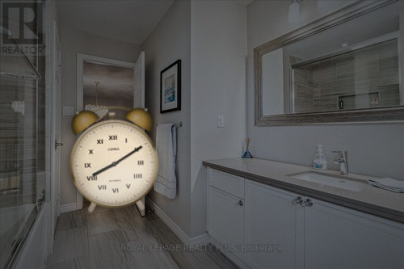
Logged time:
8,10
